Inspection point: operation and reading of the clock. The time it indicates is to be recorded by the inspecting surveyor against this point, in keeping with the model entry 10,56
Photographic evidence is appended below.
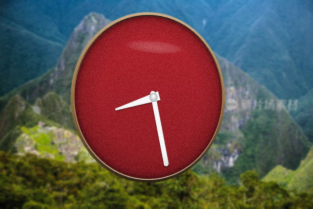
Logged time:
8,28
